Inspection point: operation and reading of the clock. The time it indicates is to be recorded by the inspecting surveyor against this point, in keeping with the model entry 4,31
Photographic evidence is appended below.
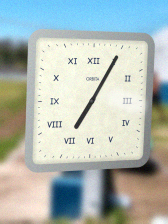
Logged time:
7,05
